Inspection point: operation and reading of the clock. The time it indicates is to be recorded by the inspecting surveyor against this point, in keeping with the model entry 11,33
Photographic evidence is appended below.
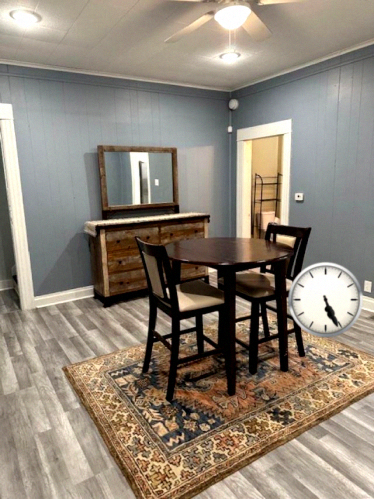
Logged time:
5,26
